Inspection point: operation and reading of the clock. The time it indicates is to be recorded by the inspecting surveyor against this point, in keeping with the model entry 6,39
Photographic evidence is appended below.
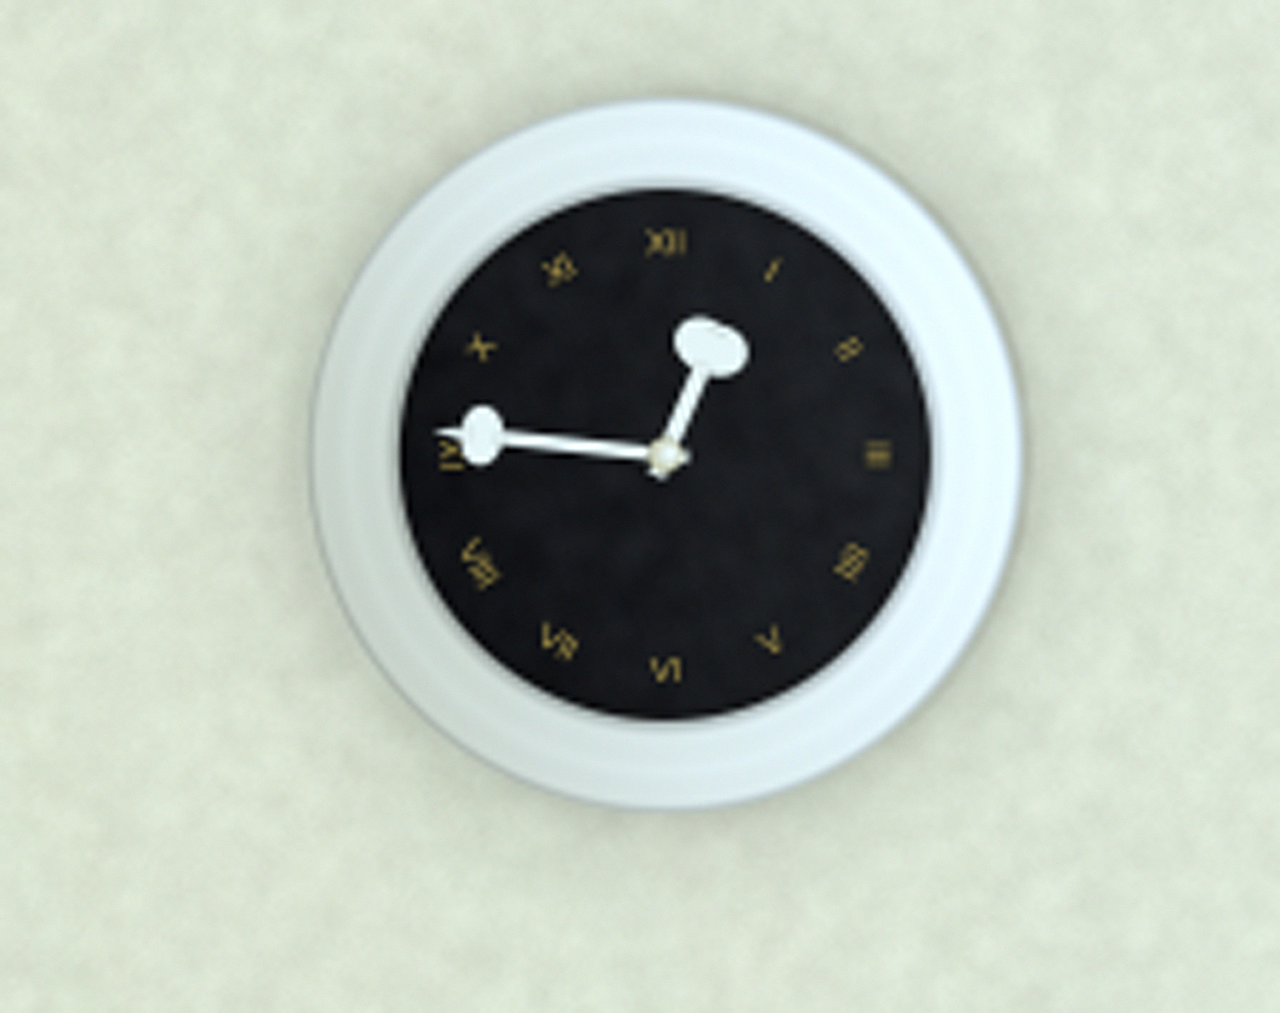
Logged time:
12,46
